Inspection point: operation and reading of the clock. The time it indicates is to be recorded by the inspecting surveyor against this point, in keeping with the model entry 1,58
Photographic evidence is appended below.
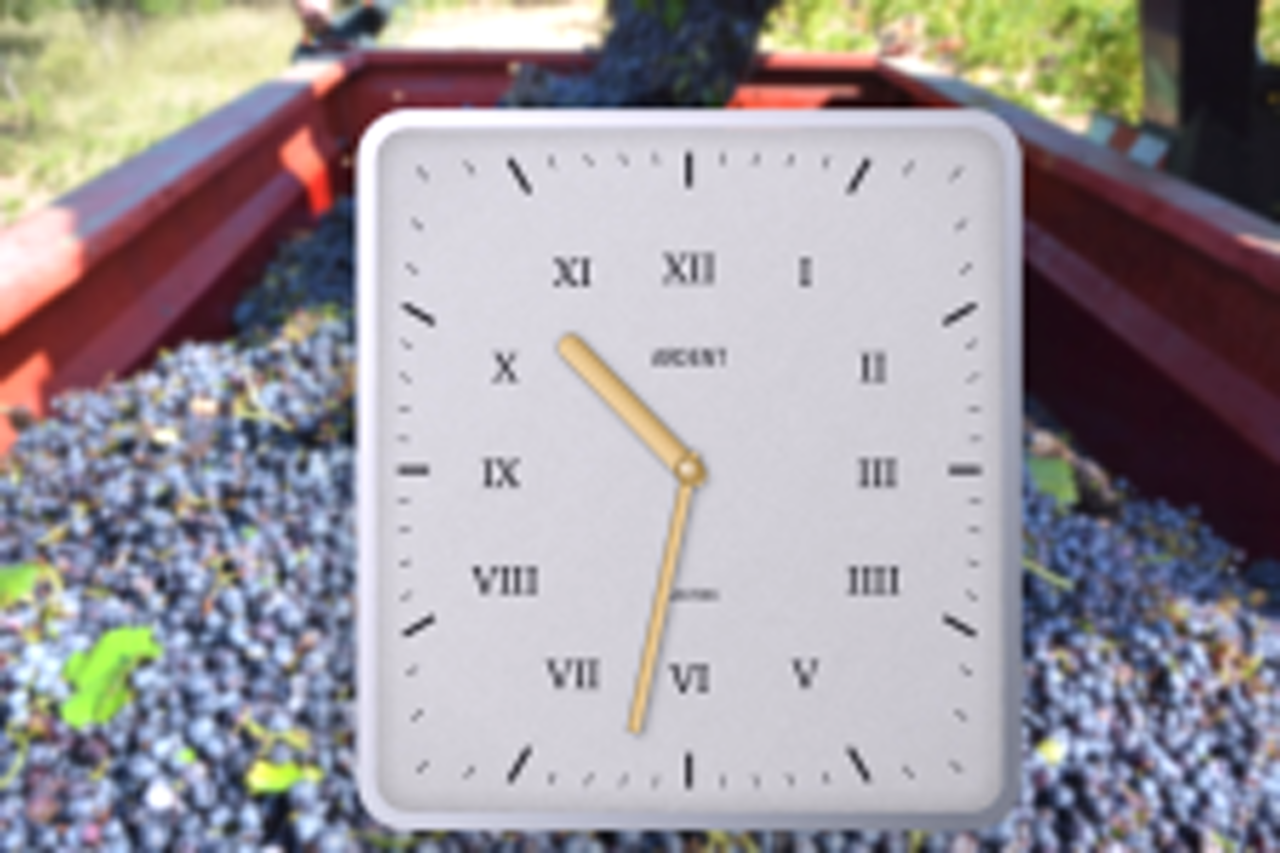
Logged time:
10,32
